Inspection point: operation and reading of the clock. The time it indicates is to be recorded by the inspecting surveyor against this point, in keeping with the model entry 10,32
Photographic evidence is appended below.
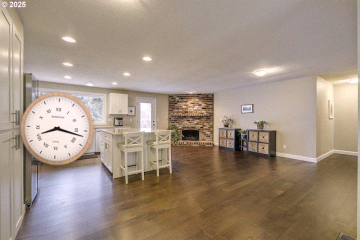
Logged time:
8,17
